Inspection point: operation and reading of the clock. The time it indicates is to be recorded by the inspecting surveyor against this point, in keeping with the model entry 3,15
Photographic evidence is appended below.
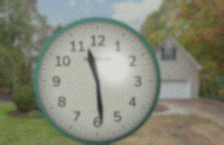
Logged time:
11,29
